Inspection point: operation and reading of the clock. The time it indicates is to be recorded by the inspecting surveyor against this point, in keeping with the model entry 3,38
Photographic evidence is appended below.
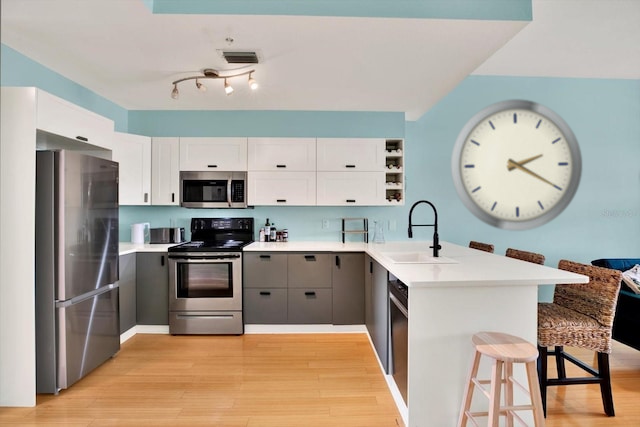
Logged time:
2,20
